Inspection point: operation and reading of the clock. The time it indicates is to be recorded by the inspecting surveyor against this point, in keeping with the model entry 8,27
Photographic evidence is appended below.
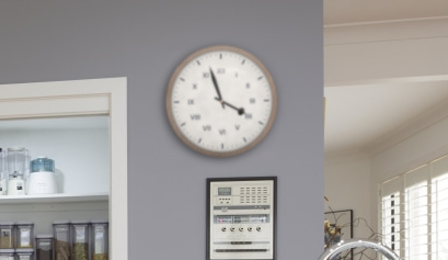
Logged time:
3,57
